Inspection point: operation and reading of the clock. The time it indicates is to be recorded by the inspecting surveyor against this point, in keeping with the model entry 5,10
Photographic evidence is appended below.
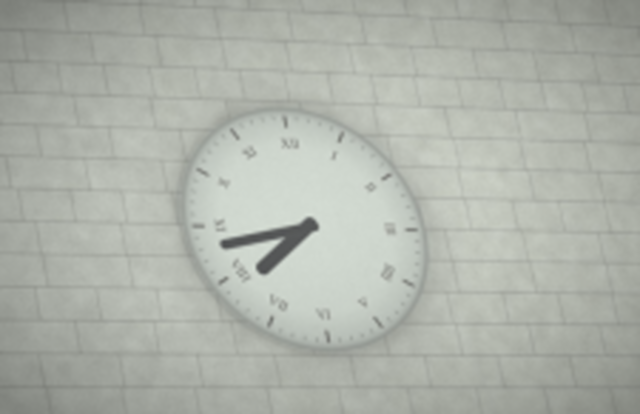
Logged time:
7,43
